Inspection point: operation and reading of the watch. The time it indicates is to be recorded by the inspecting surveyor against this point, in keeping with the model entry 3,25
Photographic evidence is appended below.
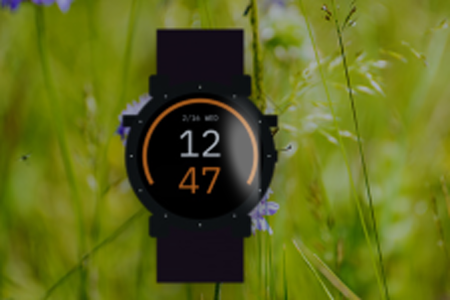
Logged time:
12,47
